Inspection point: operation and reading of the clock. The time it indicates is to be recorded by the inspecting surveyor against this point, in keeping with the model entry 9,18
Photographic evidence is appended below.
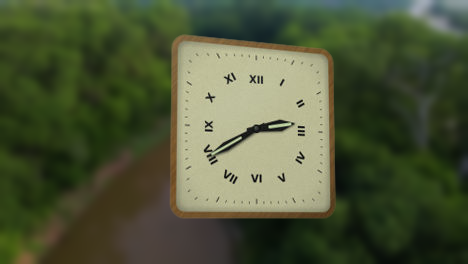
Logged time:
2,40
